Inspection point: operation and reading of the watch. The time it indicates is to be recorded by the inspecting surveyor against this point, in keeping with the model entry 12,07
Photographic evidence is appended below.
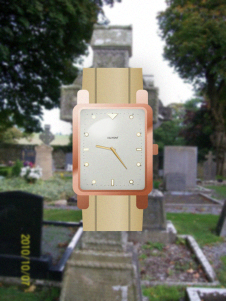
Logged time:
9,24
